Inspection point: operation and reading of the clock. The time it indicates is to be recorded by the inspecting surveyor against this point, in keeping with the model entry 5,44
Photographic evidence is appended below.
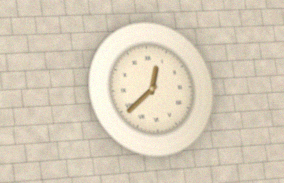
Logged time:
12,39
